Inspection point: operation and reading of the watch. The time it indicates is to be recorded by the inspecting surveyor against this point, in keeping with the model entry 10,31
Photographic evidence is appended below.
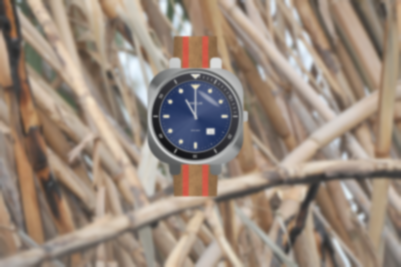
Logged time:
11,00
